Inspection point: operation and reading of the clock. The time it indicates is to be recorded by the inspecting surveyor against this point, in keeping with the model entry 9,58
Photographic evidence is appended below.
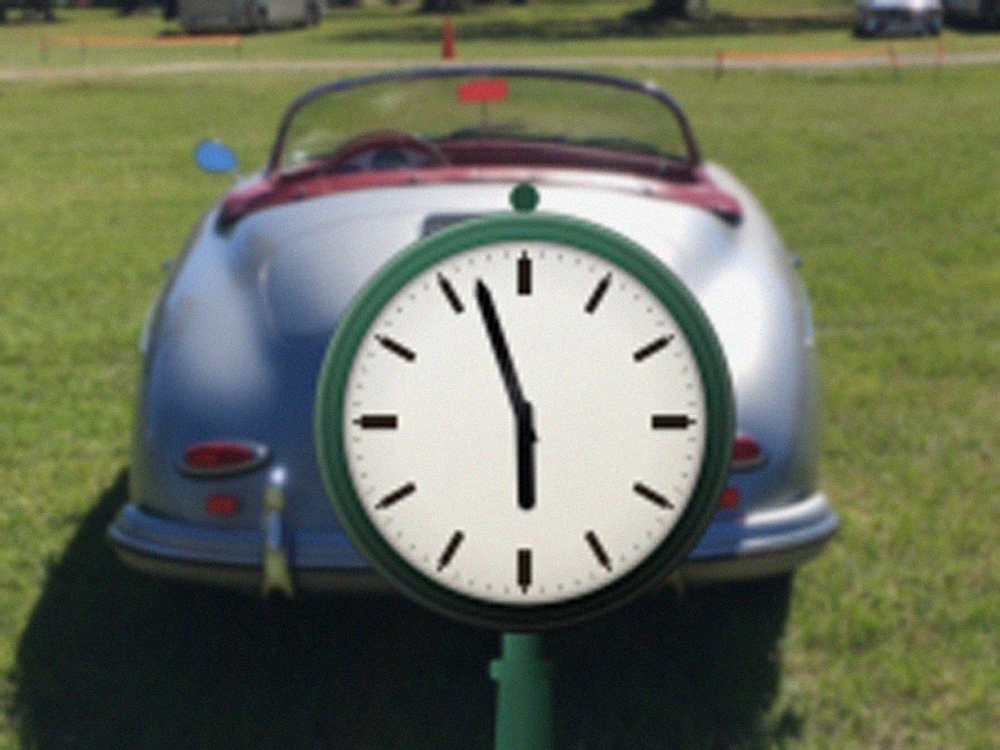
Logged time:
5,57
